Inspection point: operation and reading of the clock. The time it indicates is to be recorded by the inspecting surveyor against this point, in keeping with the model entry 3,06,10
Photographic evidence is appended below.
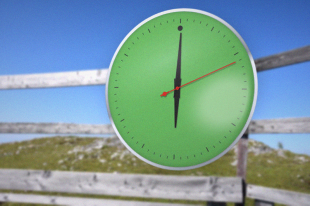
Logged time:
6,00,11
